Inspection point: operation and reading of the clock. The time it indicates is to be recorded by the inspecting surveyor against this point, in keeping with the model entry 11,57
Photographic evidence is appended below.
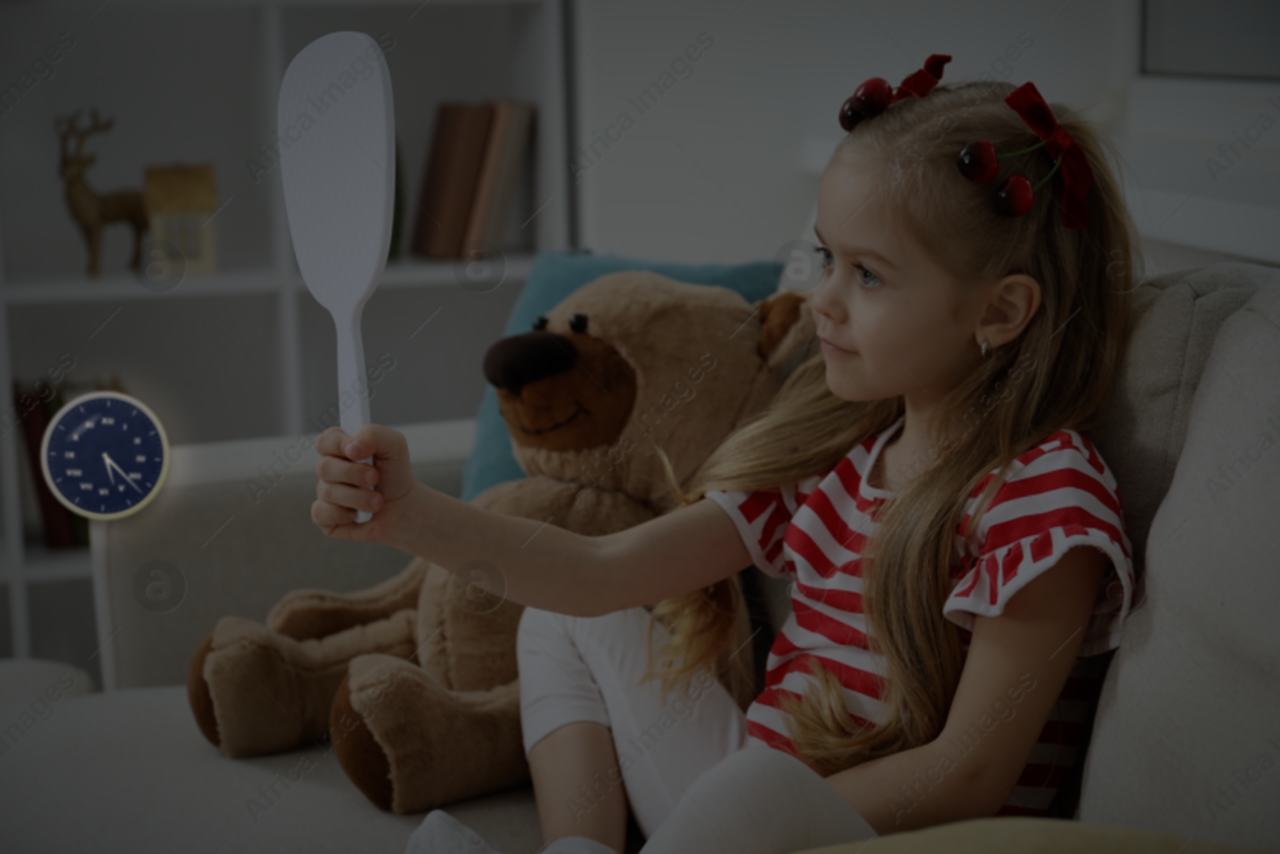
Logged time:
5,22
